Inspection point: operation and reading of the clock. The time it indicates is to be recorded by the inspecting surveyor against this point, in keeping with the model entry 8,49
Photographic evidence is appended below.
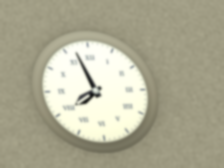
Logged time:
7,57
